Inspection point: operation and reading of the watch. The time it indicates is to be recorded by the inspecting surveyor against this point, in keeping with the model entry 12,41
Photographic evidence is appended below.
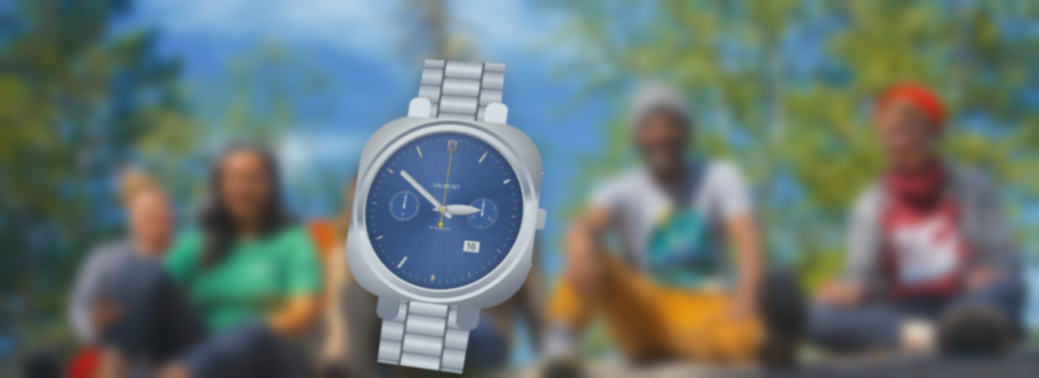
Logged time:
2,51
